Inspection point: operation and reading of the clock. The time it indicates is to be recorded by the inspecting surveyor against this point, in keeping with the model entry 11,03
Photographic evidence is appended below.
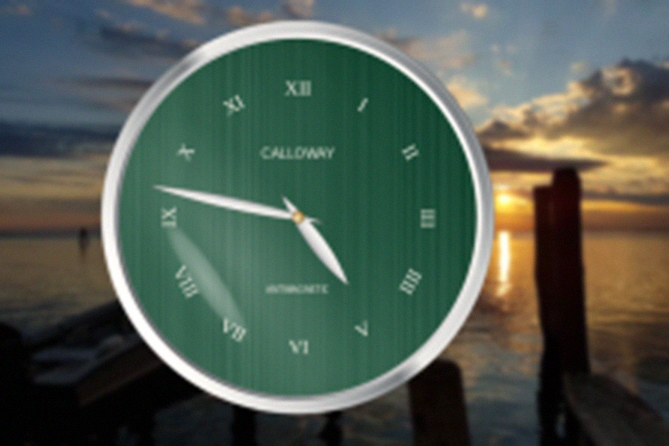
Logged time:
4,47
